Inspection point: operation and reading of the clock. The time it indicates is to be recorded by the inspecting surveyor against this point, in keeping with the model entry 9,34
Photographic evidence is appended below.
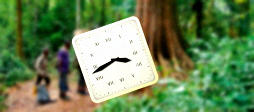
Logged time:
3,43
